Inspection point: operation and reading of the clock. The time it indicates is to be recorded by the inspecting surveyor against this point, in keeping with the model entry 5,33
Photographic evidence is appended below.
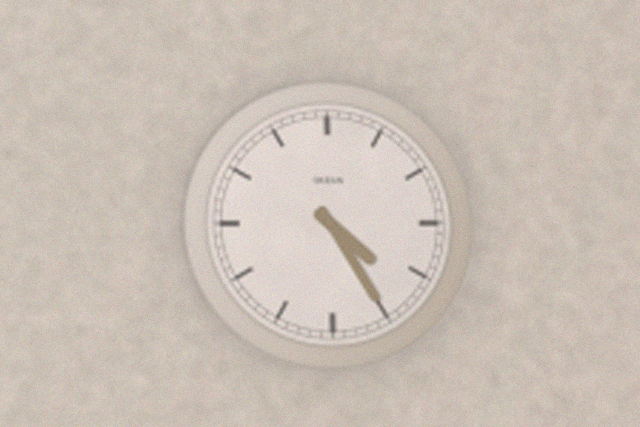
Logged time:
4,25
